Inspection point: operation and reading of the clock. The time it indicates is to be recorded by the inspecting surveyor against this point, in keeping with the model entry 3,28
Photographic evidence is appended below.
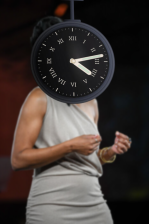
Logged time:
4,13
